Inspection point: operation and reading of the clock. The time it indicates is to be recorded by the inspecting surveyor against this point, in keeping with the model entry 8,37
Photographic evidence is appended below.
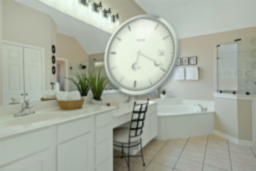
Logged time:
6,19
